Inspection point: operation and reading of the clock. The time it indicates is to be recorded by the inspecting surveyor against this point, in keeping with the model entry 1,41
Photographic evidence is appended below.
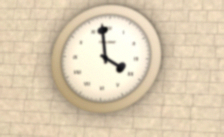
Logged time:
3,58
